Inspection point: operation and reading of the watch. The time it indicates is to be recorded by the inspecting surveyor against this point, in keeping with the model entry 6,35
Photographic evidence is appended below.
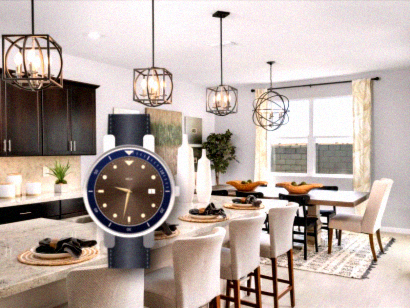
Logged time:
9,32
